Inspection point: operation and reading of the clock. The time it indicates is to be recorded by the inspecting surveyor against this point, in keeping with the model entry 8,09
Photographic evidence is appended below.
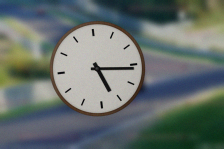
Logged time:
5,16
